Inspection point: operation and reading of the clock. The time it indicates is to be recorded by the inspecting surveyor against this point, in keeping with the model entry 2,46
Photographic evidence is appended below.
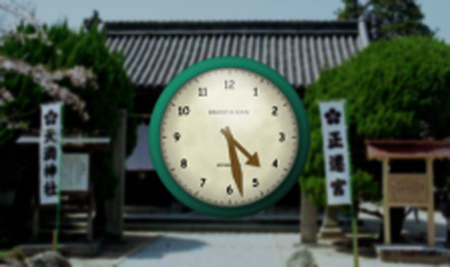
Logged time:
4,28
